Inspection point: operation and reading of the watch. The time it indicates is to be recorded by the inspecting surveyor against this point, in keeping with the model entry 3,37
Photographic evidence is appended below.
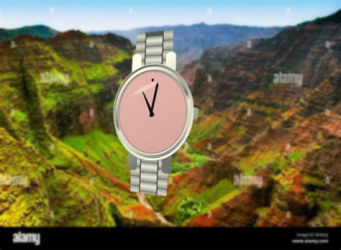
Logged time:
11,02
